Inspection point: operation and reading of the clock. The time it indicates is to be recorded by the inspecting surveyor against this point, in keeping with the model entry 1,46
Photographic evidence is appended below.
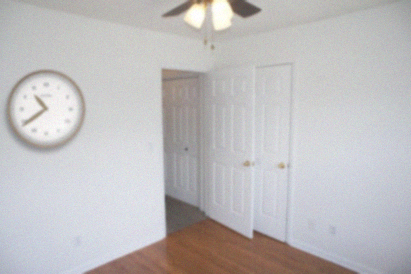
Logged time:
10,39
